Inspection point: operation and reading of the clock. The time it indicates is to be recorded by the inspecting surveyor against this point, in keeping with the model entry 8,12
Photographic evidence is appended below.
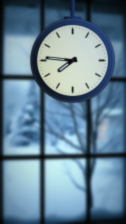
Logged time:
7,46
